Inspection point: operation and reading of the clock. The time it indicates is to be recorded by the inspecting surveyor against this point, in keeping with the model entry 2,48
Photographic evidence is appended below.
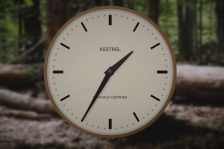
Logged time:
1,35
